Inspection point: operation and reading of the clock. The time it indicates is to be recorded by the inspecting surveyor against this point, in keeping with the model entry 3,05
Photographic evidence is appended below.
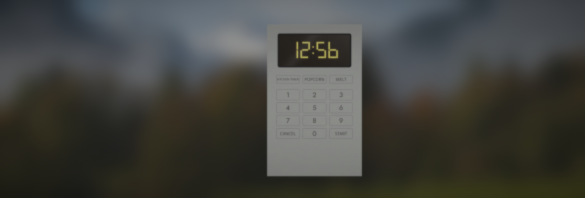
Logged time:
12,56
